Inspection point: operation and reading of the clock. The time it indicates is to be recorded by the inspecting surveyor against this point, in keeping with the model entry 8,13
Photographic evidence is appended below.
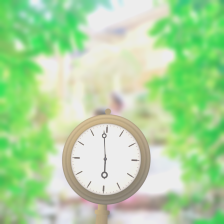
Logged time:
5,59
